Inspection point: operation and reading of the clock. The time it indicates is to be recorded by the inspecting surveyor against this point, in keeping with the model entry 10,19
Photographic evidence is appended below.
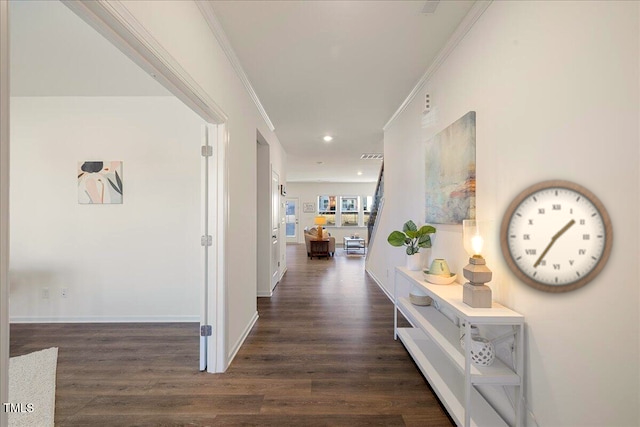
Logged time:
1,36
